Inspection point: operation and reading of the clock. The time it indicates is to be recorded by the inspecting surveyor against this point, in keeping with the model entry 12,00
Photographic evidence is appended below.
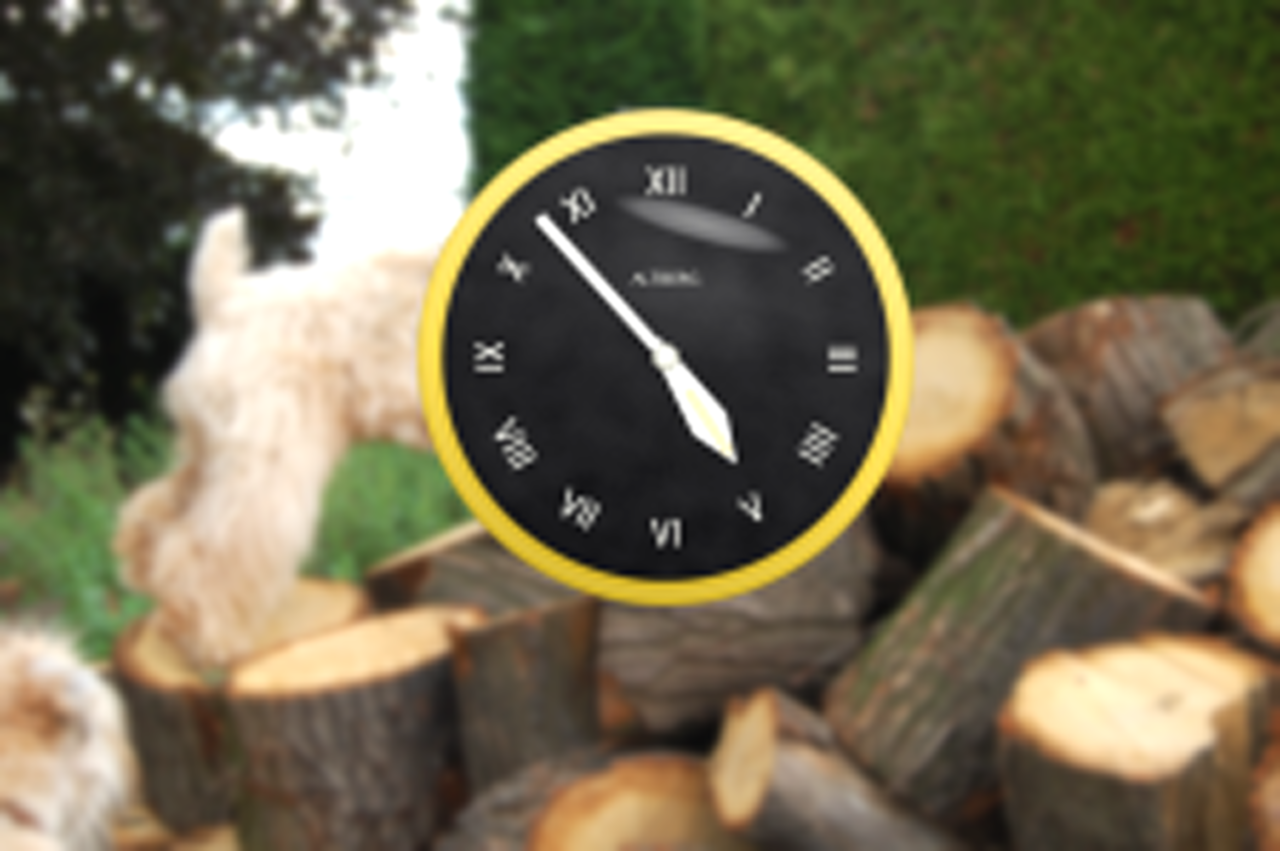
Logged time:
4,53
